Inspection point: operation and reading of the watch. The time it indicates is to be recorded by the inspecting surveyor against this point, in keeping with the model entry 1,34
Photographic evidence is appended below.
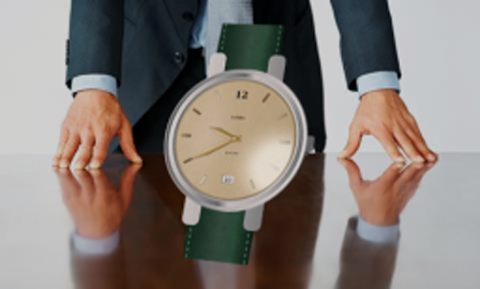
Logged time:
9,40
